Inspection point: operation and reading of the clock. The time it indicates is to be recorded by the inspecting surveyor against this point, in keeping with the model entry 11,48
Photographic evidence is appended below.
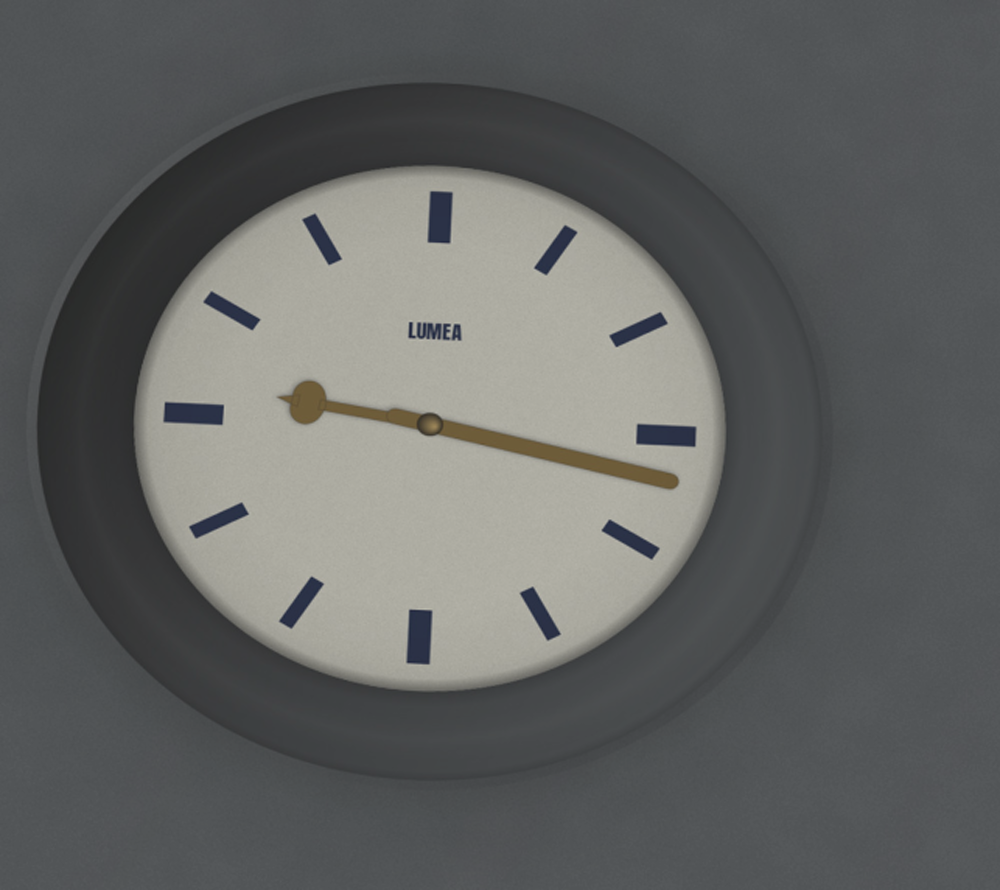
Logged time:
9,17
